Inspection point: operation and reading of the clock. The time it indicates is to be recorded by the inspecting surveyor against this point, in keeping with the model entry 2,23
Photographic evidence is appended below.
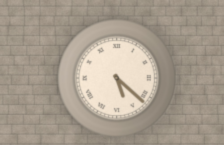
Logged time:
5,22
